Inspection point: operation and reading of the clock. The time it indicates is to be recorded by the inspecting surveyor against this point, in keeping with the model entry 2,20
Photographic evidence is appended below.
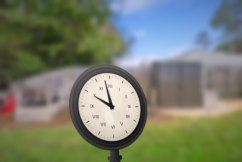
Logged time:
9,58
